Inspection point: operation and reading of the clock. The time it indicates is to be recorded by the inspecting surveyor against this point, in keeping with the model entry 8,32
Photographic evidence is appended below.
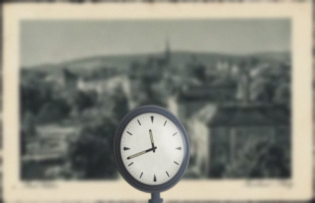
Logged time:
11,42
